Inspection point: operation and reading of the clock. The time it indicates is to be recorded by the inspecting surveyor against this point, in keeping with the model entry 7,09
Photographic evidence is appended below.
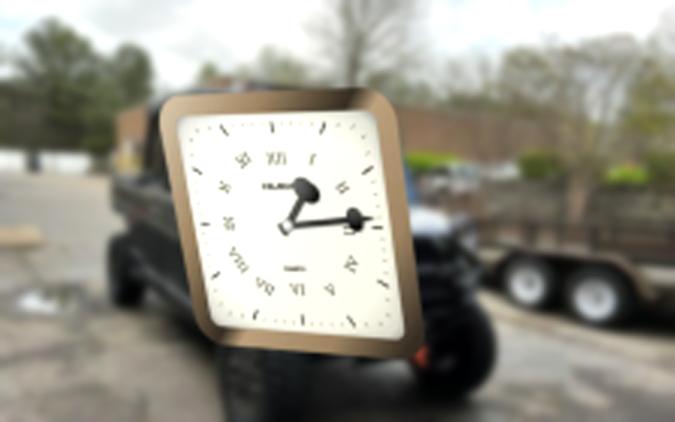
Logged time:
1,14
